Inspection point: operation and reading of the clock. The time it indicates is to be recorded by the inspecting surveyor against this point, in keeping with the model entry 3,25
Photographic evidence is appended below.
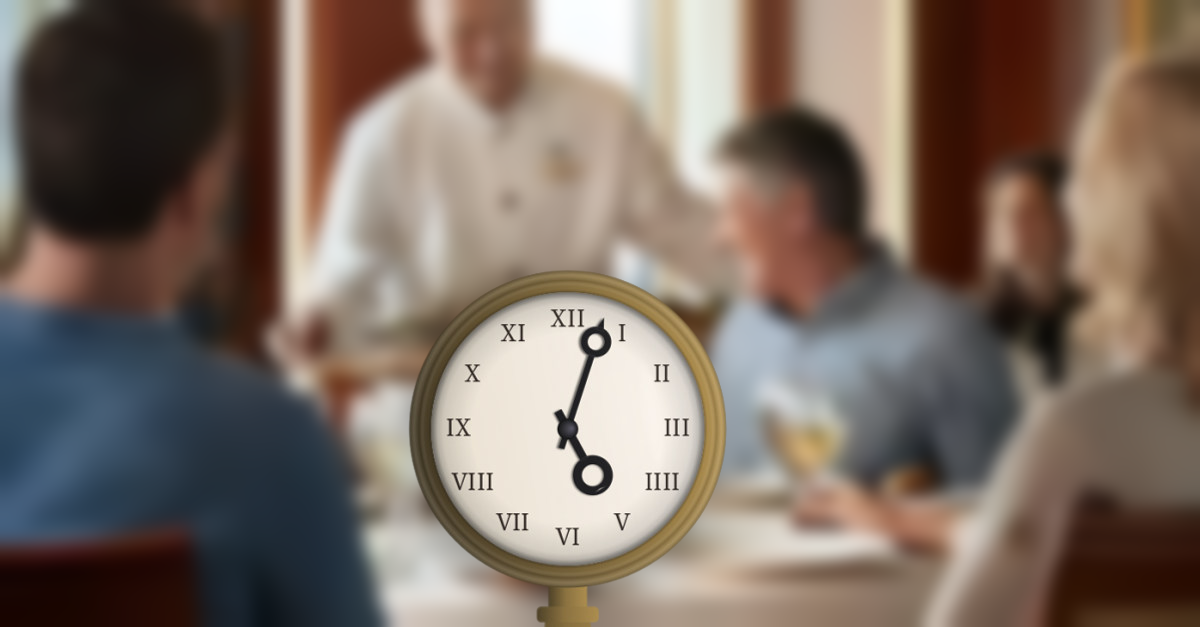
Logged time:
5,03
